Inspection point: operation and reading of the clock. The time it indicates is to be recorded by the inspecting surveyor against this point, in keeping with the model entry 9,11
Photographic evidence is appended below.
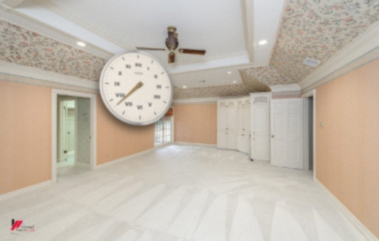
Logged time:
7,38
